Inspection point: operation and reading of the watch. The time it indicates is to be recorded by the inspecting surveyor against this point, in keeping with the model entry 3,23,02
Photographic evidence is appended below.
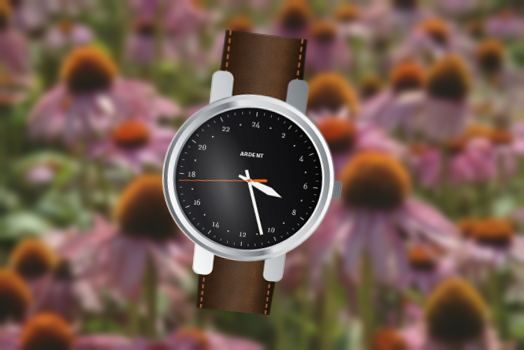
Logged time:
7,26,44
